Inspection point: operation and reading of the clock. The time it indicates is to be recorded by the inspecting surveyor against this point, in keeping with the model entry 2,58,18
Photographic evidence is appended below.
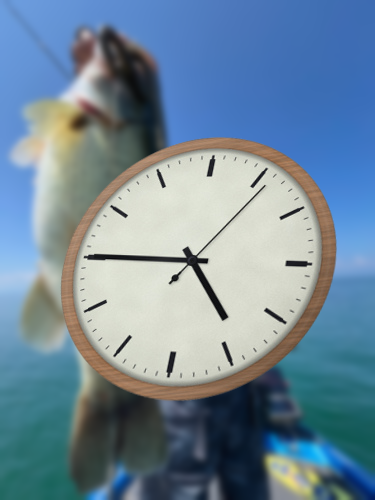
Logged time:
4,45,06
